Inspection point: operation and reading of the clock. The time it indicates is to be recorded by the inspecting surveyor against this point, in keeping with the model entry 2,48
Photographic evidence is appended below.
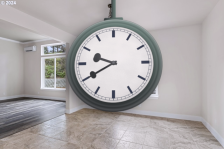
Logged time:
9,40
